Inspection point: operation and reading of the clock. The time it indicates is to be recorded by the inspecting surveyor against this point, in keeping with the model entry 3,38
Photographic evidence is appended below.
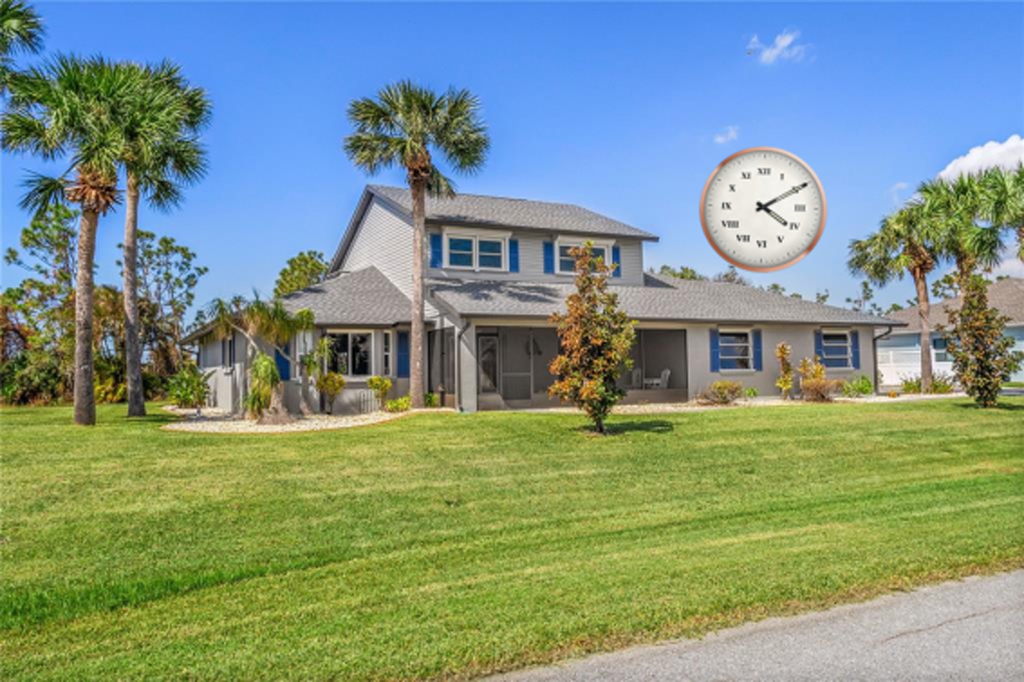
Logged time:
4,10
